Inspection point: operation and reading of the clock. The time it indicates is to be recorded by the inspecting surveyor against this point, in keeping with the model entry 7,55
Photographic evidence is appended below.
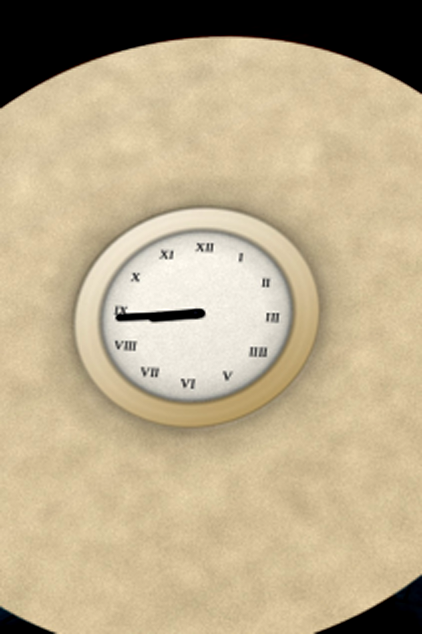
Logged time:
8,44
